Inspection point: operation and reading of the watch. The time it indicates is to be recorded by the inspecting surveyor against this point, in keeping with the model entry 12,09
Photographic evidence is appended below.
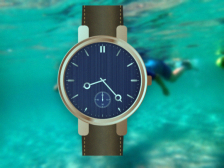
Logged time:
8,23
